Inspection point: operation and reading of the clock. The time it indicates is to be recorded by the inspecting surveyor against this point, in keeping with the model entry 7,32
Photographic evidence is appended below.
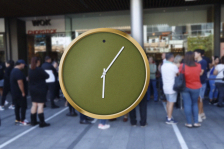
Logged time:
6,06
